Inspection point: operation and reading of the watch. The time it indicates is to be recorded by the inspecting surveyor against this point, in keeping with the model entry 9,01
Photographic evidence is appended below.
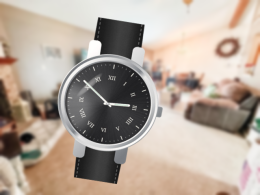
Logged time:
2,51
